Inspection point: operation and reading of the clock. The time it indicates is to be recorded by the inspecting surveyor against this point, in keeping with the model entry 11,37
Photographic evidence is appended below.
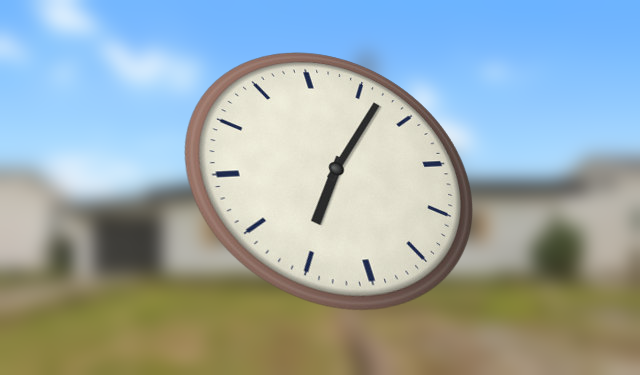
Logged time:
7,07
